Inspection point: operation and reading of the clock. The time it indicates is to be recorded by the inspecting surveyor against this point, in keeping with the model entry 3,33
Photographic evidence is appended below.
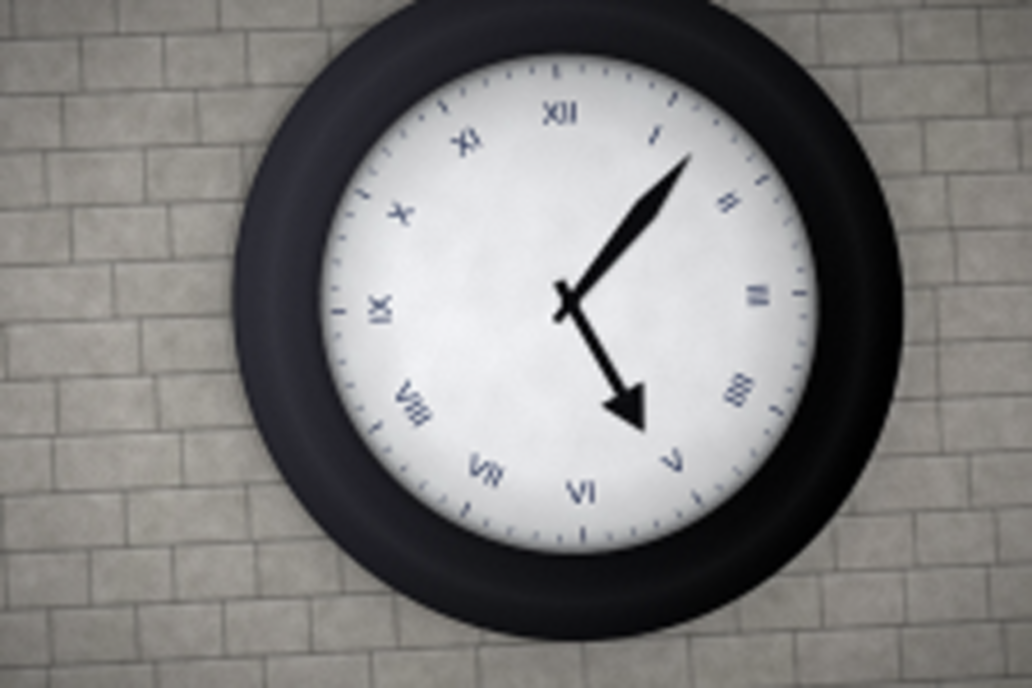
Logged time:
5,07
